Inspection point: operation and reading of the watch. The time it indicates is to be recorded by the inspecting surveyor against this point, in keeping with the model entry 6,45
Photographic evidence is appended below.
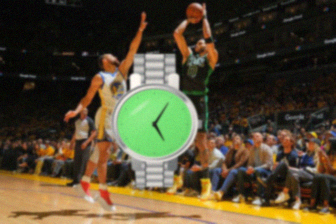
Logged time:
5,05
